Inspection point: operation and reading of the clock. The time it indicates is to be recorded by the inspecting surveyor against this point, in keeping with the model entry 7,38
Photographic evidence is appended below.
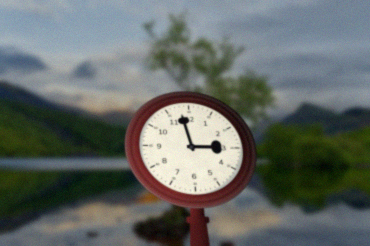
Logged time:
2,58
